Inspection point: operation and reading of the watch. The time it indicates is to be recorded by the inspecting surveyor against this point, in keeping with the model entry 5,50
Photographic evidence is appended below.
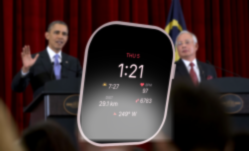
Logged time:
1,21
